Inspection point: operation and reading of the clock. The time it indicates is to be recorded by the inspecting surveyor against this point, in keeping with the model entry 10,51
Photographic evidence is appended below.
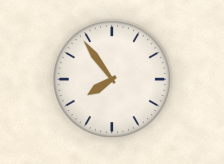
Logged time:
7,54
